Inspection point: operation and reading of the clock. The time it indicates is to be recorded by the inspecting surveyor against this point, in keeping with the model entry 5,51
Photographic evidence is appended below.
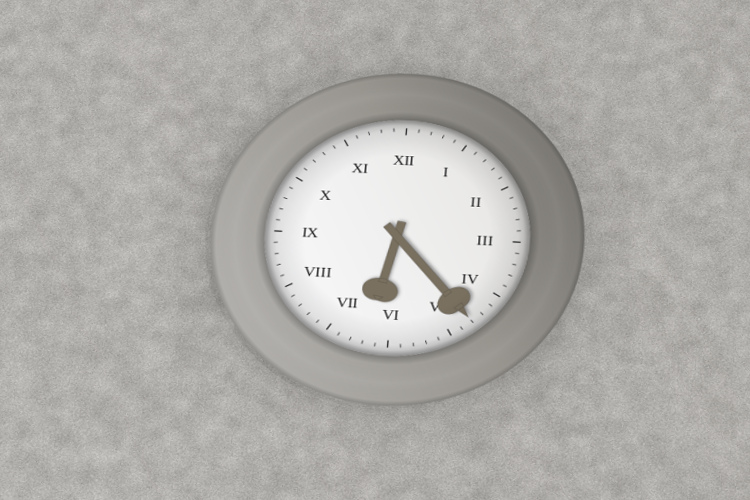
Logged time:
6,23
